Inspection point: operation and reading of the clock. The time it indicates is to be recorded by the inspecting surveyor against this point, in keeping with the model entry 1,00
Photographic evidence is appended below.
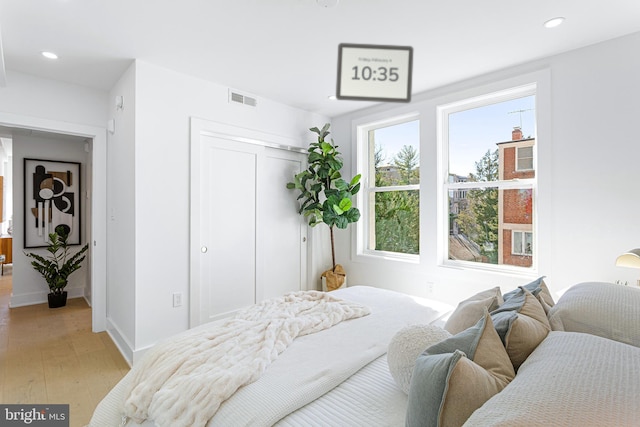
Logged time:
10,35
